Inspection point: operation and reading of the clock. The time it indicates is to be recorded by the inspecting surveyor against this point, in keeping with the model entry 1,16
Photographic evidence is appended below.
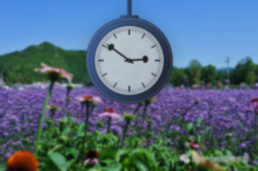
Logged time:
2,51
